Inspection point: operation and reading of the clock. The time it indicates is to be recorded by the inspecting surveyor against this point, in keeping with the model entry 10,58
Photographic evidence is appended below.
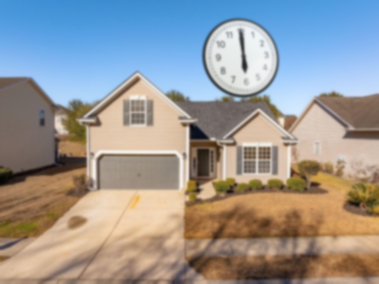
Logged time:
6,00
